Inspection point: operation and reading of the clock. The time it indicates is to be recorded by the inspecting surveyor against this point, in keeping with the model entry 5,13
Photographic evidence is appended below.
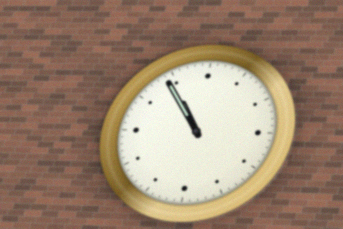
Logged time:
10,54
